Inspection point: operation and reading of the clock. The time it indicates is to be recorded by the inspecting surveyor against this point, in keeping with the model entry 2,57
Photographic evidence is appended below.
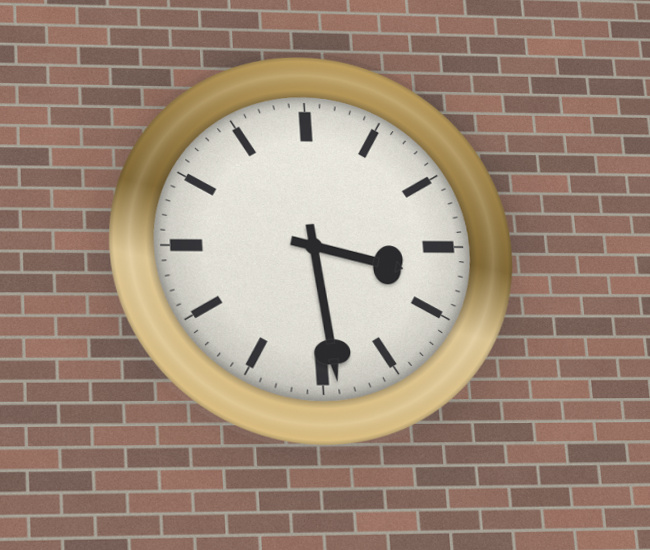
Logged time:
3,29
